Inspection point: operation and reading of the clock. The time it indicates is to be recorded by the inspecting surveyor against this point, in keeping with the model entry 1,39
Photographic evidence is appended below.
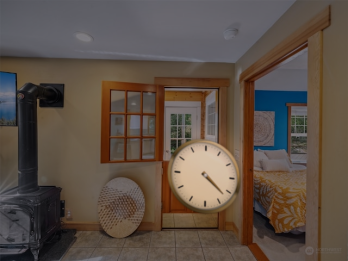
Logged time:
4,22
